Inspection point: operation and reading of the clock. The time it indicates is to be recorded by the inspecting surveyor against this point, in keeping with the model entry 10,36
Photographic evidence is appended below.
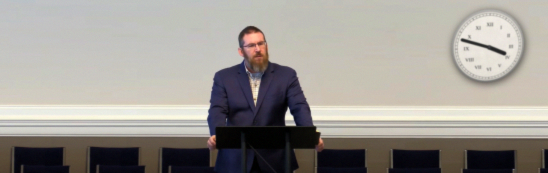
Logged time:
3,48
